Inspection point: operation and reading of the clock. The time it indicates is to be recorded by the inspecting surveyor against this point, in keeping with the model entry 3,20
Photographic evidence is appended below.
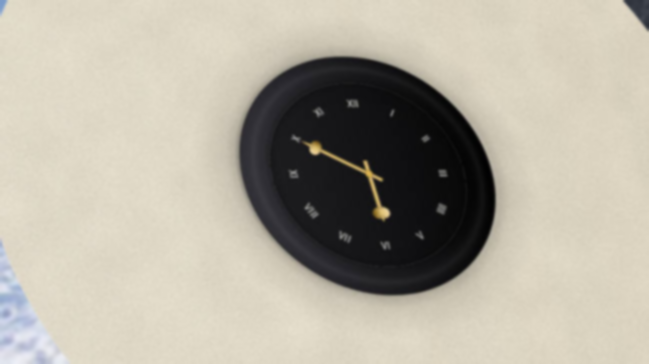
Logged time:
5,50
